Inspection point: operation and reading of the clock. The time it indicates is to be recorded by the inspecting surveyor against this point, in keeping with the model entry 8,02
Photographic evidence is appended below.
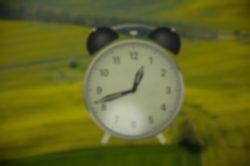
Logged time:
12,42
